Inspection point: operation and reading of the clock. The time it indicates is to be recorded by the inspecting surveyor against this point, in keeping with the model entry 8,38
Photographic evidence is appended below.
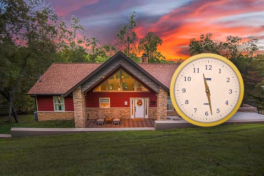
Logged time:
11,28
